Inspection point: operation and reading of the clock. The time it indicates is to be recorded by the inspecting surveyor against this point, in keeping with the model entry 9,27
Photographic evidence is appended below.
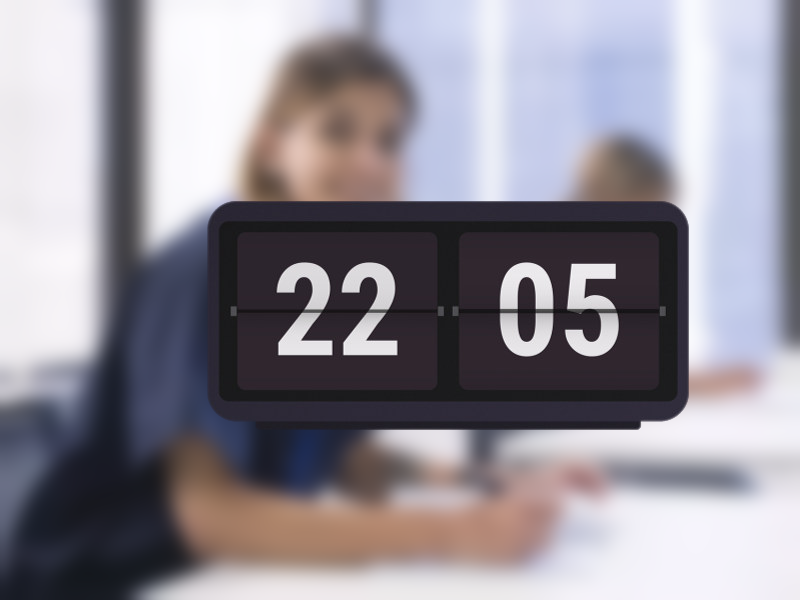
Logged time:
22,05
